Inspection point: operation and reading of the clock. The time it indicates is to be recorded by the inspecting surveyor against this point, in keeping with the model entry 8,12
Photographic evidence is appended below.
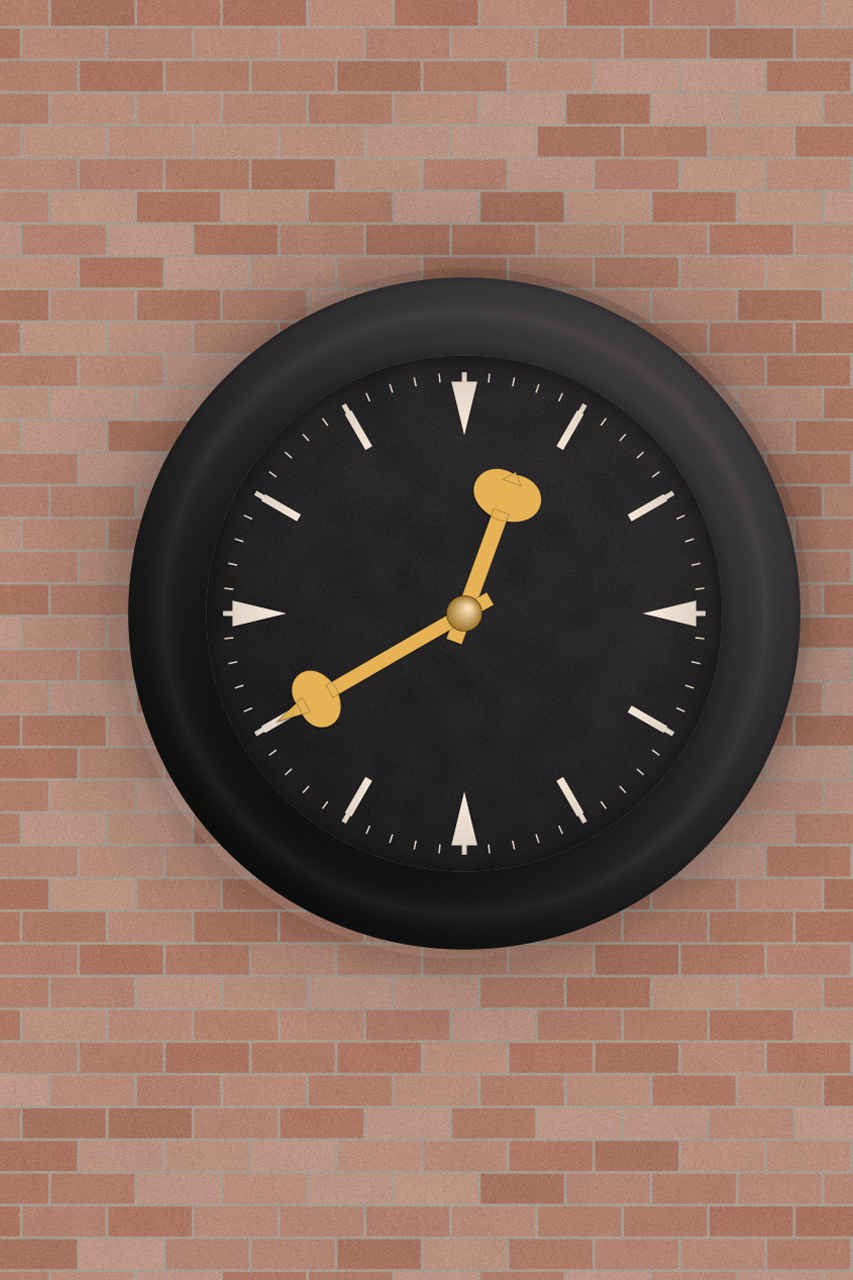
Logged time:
12,40
